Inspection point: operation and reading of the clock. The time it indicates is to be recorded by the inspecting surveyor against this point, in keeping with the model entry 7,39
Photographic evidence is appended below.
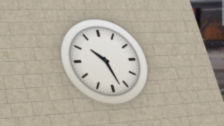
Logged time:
10,27
